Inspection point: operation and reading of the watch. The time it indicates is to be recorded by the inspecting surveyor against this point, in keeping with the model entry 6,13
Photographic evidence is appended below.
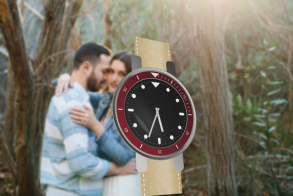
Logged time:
5,34
